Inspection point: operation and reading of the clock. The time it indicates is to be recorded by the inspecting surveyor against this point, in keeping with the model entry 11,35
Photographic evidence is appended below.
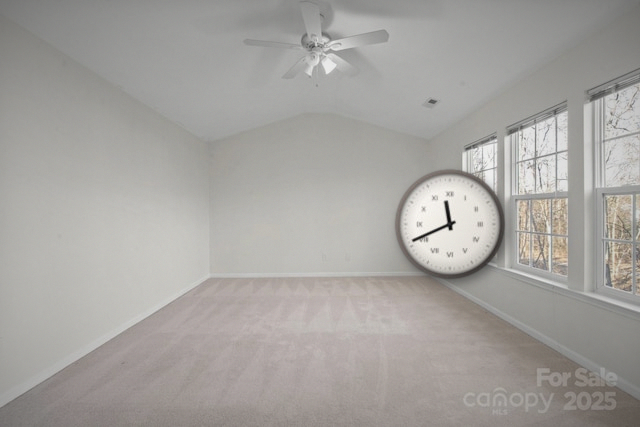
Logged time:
11,41
